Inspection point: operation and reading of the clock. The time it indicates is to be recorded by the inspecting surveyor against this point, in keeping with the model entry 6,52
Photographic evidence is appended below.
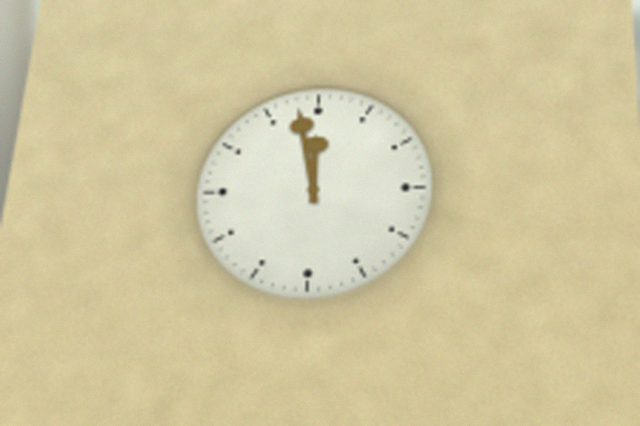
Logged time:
11,58
